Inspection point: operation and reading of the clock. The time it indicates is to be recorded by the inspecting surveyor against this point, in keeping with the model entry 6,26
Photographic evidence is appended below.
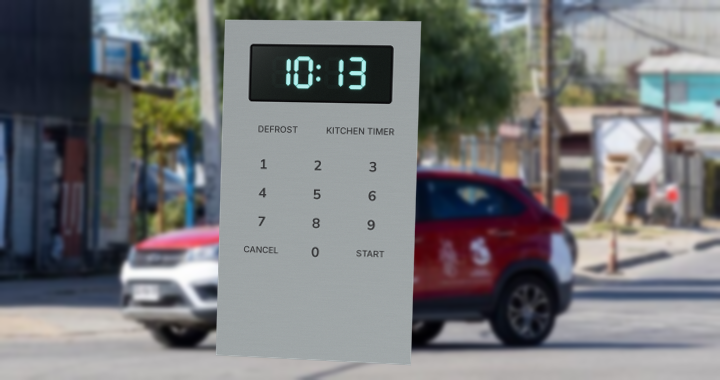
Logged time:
10,13
